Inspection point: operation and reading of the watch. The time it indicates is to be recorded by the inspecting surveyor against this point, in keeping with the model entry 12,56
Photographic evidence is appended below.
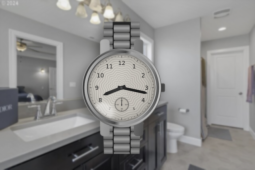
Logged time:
8,17
